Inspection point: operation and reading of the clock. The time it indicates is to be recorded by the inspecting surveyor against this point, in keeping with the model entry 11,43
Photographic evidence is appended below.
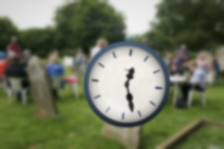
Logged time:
12,27
